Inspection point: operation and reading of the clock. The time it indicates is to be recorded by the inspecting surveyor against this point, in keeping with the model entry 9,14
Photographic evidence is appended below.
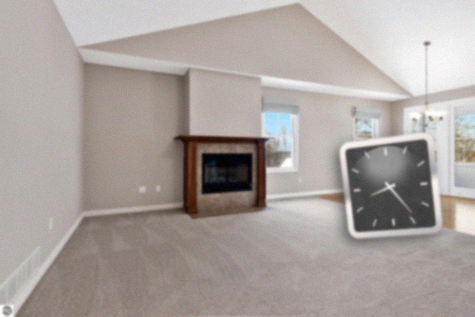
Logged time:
8,24
